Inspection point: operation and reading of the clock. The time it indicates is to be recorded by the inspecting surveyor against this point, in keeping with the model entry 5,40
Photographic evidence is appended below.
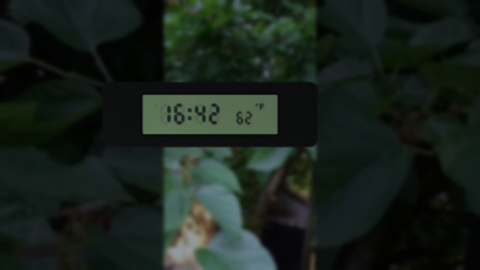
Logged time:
16,42
